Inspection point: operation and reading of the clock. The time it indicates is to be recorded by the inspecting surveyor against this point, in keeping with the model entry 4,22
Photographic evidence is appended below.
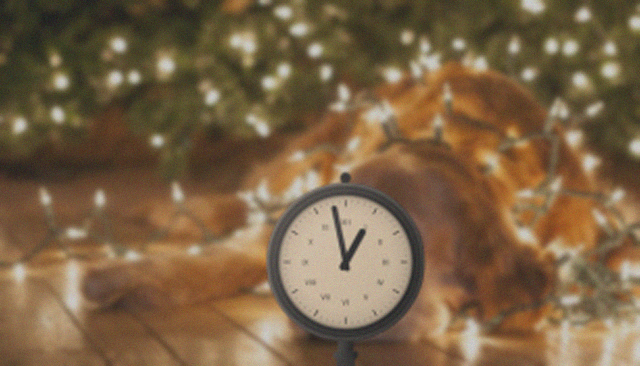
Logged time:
12,58
